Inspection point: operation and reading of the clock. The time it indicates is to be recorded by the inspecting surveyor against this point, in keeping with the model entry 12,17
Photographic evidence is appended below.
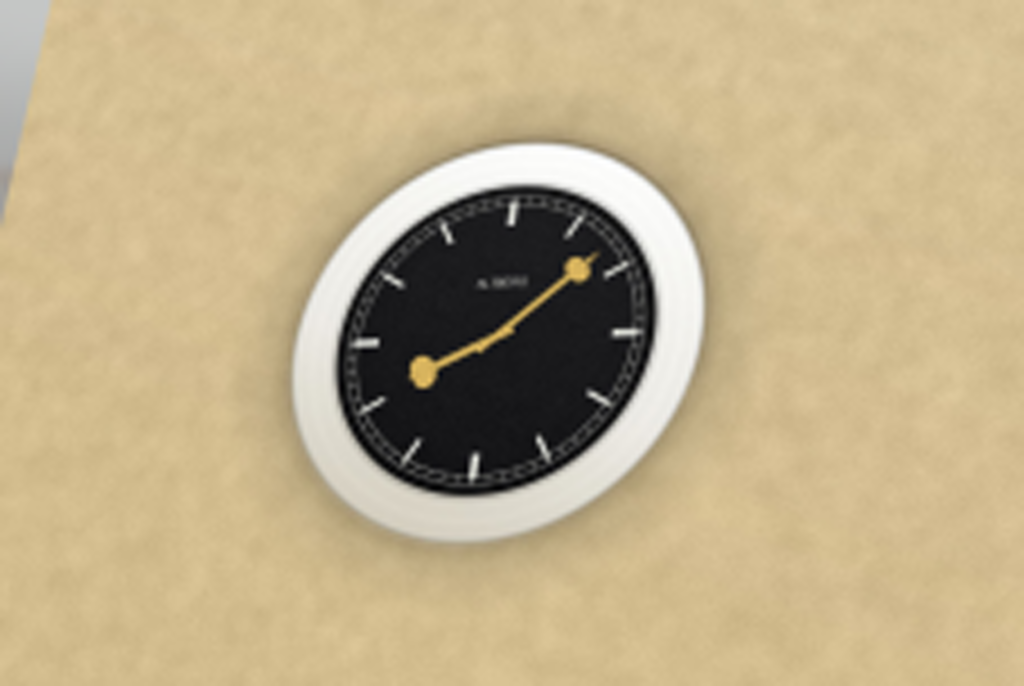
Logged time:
8,08
